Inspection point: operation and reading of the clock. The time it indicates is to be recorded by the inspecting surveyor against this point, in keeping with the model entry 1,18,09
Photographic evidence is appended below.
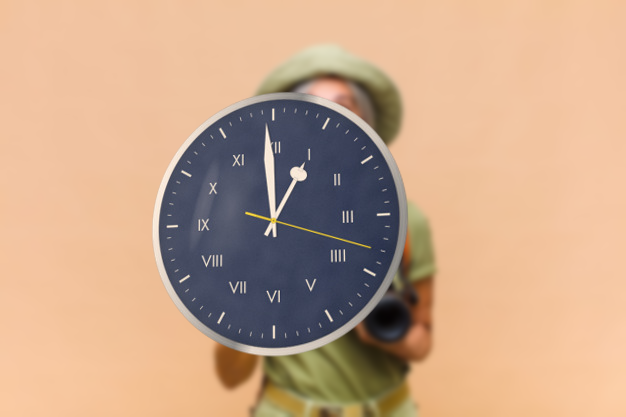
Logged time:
12,59,18
